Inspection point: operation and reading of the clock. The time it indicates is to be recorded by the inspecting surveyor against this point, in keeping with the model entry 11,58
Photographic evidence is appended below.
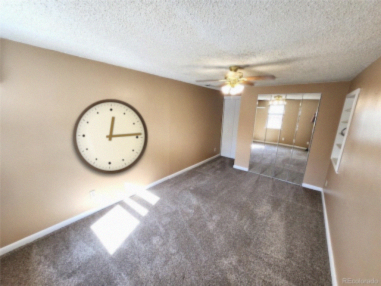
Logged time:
12,14
